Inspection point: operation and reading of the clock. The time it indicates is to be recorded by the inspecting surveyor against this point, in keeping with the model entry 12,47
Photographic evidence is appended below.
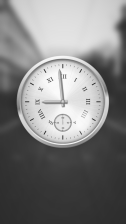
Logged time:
8,59
